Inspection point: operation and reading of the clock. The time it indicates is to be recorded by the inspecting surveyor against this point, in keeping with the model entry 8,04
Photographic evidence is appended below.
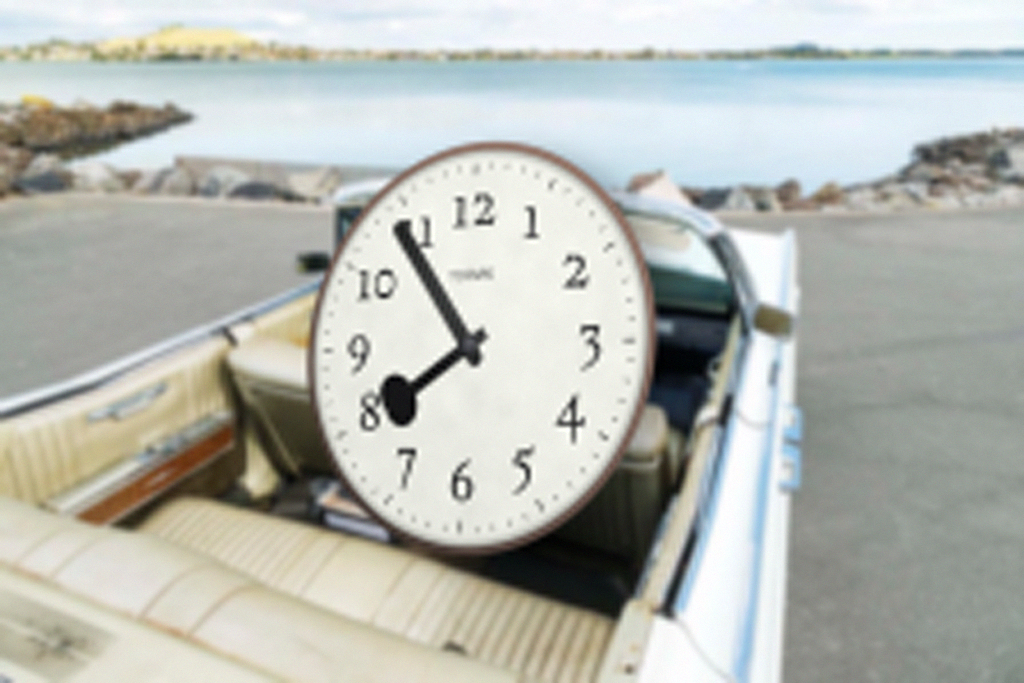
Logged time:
7,54
